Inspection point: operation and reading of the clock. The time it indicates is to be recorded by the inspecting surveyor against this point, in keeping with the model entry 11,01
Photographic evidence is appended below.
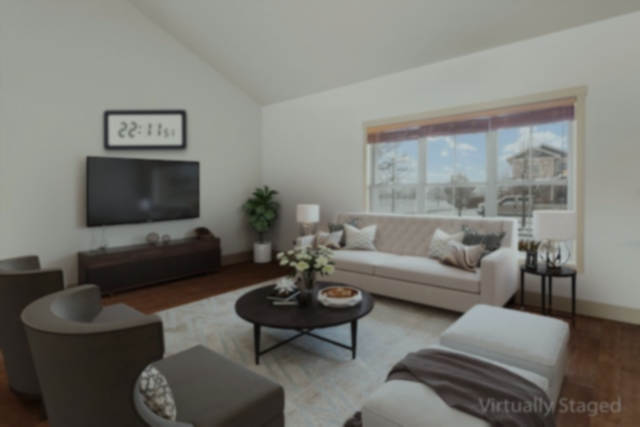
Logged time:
22,11
